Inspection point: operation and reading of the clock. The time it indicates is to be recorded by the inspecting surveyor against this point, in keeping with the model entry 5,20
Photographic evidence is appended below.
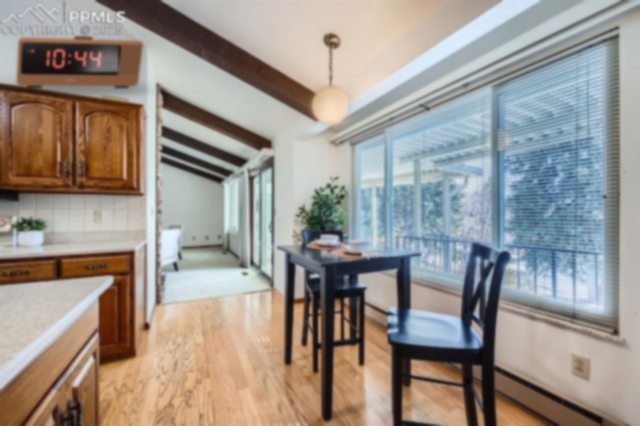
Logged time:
10,44
